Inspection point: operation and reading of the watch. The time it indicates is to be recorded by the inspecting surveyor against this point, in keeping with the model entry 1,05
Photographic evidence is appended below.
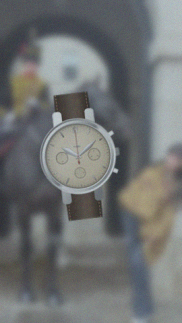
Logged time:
10,09
